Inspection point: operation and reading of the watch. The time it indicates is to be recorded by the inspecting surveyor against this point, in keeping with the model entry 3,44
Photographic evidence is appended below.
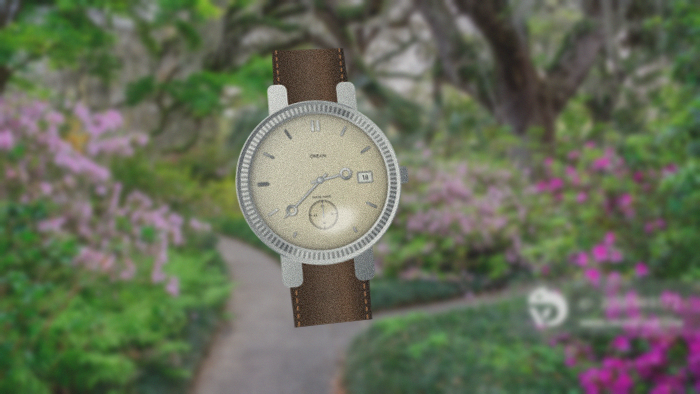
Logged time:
2,38
